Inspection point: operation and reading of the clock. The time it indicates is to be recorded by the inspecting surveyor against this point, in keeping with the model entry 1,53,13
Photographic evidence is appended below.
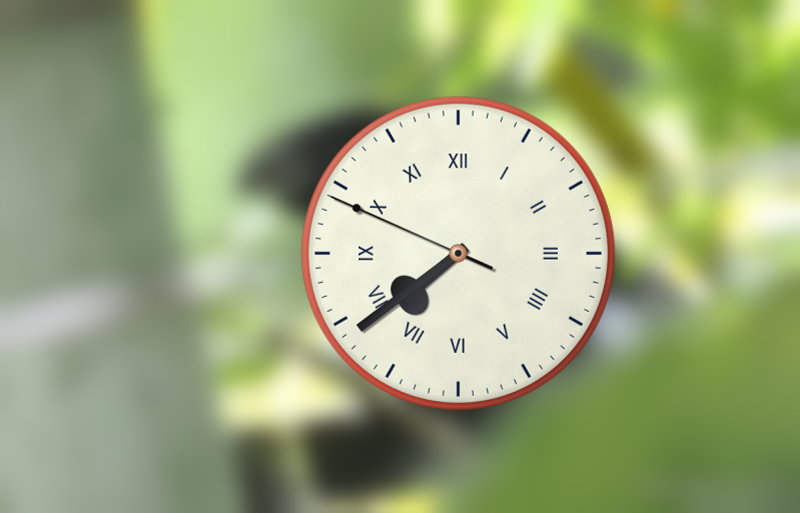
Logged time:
7,38,49
